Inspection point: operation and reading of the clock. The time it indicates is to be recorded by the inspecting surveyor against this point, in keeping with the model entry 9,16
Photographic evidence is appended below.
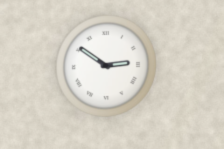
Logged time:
2,51
